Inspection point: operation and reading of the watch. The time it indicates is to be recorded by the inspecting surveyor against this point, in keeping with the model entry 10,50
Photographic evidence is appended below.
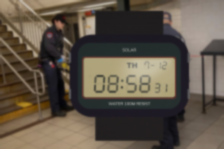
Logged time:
8,58
